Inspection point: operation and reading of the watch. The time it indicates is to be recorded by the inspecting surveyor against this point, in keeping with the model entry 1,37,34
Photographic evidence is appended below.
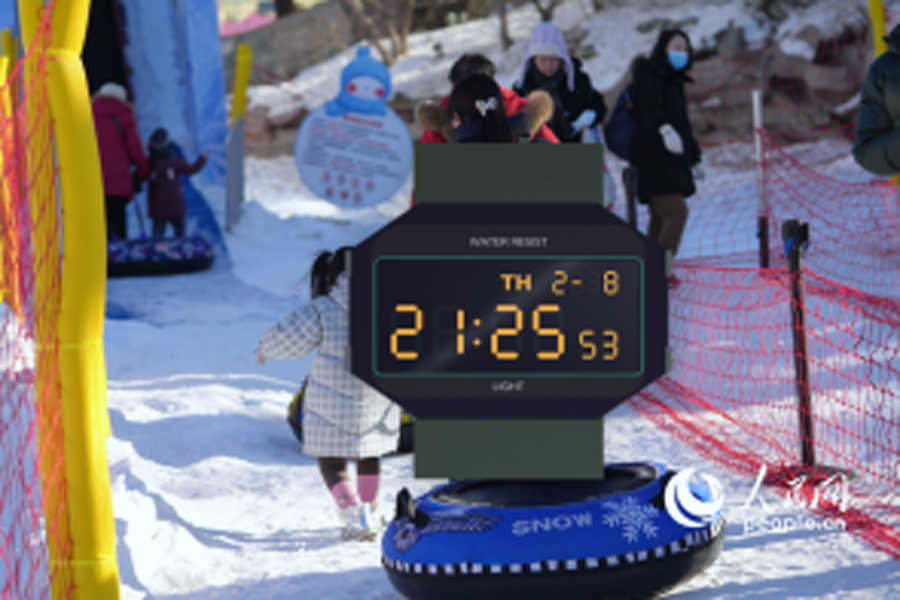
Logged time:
21,25,53
